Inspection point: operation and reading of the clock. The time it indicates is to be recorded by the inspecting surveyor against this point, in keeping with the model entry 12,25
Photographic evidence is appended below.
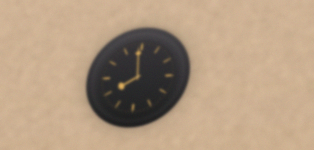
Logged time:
7,59
